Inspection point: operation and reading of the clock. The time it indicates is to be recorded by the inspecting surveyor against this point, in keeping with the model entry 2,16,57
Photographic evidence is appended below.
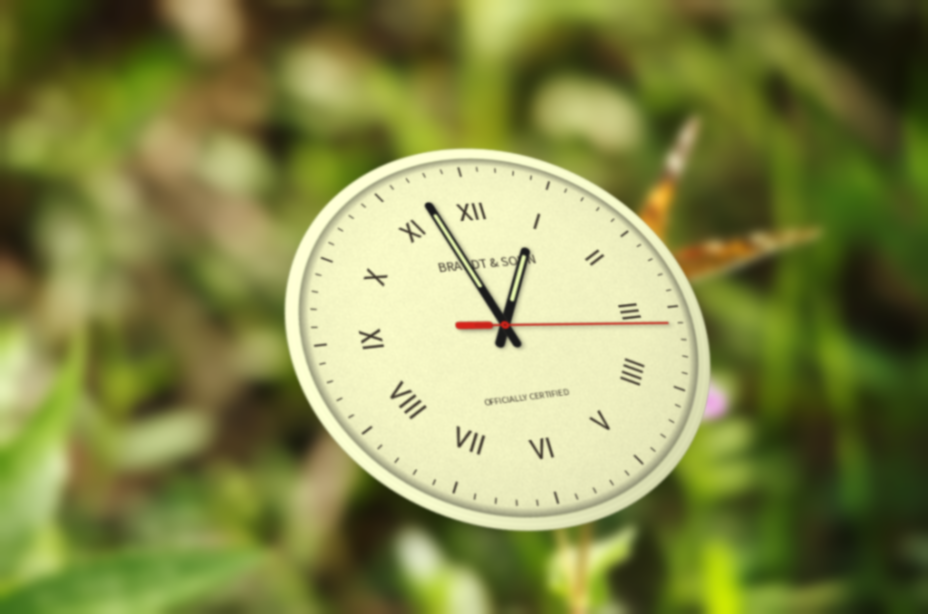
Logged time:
12,57,16
